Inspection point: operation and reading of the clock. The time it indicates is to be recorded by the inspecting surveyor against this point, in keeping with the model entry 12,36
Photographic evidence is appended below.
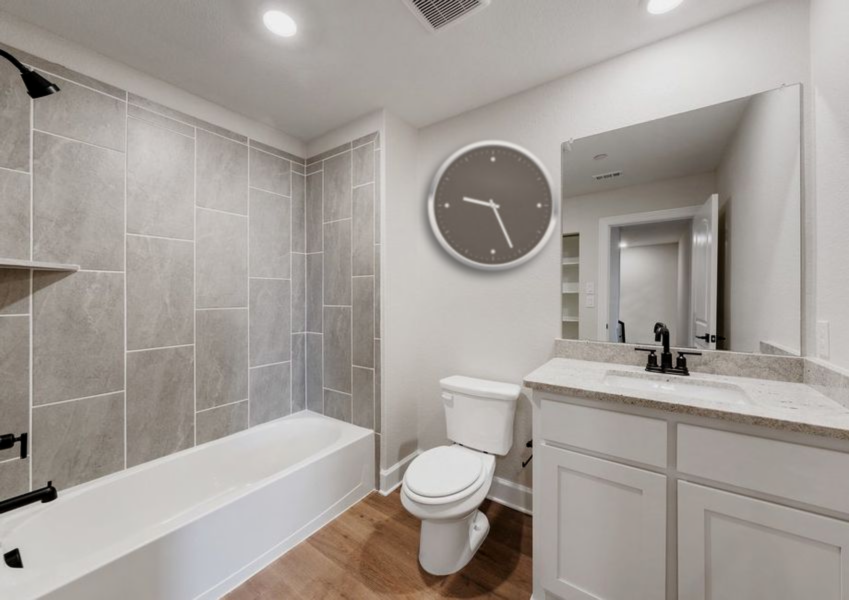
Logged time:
9,26
